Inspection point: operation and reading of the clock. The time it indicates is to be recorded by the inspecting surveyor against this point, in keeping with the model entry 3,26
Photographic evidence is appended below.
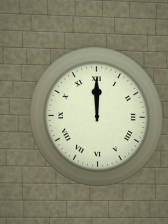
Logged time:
12,00
